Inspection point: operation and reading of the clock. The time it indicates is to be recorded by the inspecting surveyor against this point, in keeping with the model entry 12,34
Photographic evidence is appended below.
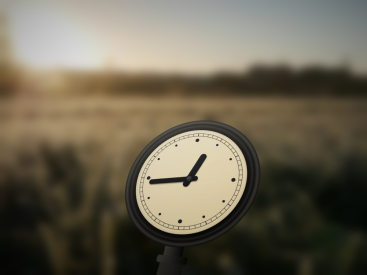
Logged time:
12,44
